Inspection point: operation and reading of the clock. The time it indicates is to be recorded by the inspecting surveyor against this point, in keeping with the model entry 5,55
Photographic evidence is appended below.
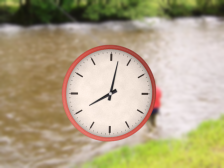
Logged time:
8,02
